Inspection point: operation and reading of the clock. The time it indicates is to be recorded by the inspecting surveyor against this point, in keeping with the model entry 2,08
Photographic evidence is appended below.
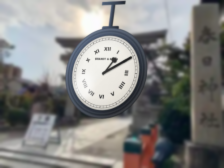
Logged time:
1,10
